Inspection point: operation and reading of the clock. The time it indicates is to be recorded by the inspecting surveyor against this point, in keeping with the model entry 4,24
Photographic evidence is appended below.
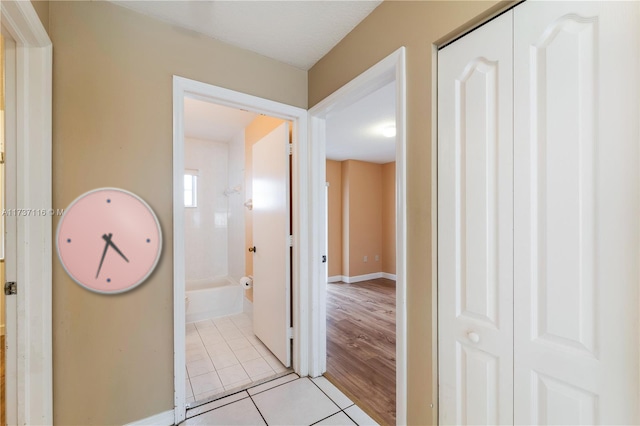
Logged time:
4,33
